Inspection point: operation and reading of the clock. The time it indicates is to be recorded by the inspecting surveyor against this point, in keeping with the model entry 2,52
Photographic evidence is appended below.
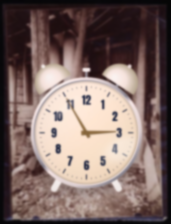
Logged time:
2,55
